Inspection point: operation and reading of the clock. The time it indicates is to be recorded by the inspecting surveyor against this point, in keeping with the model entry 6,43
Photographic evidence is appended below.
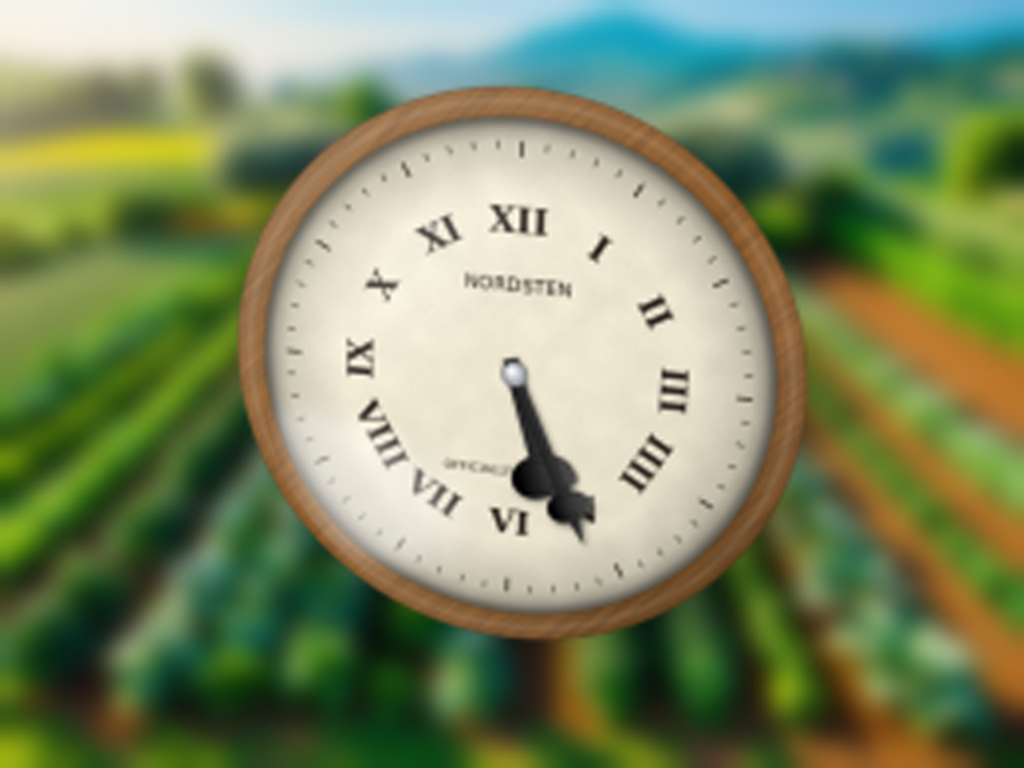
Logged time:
5,26
